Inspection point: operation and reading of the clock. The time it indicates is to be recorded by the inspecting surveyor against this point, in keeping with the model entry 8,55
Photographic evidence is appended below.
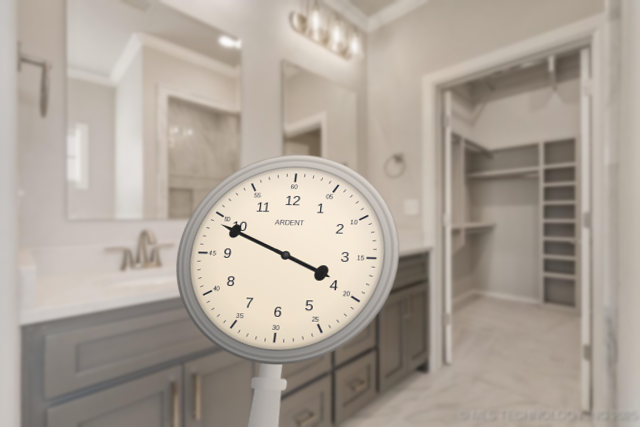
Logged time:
3,49
